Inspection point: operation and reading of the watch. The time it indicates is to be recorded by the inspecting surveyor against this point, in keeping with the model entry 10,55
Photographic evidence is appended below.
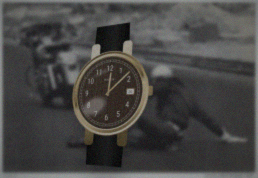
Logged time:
12,08
